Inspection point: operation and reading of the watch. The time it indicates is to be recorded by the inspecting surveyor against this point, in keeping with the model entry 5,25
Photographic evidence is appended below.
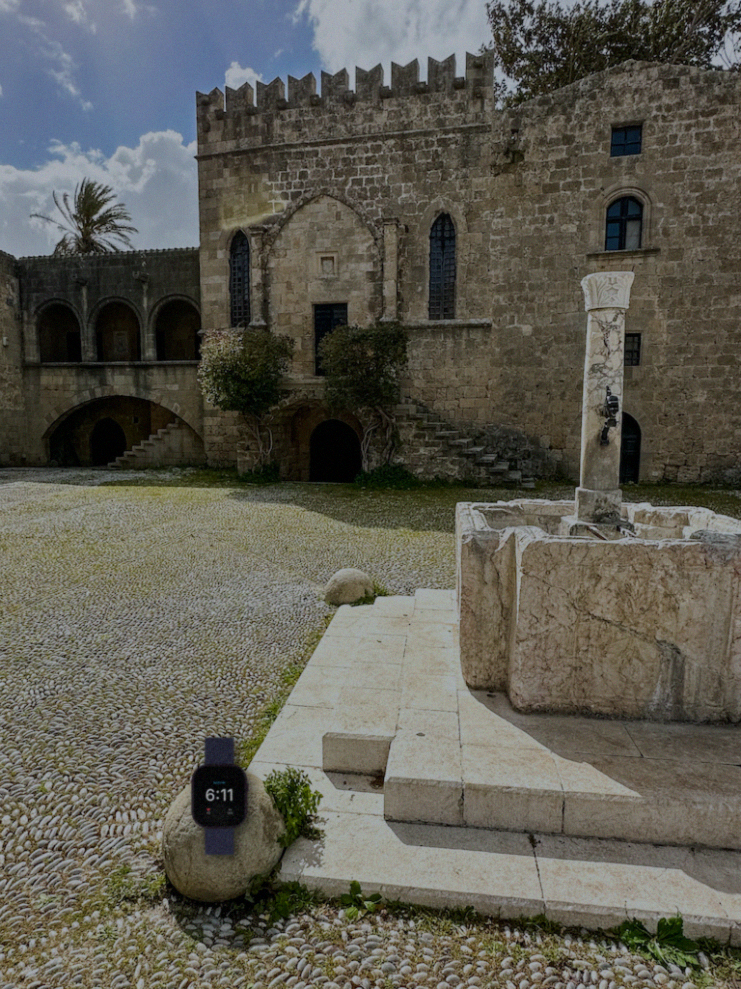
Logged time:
6,11
